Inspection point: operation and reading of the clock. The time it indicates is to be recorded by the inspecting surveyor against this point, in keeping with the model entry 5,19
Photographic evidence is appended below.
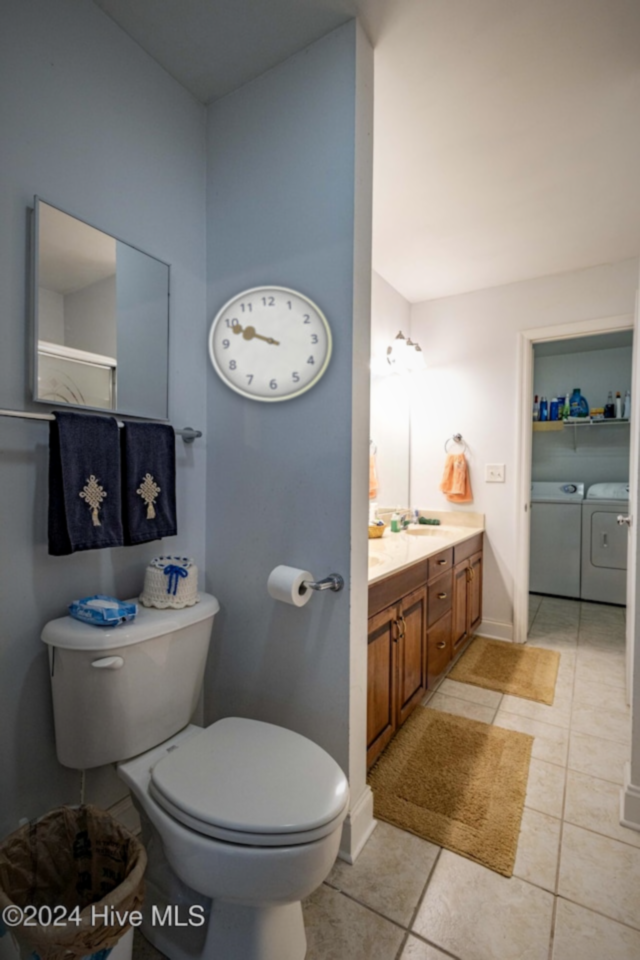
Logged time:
9,49
